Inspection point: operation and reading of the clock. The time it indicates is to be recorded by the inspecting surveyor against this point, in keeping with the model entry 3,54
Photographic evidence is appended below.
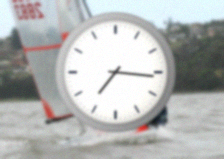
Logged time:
7,16
